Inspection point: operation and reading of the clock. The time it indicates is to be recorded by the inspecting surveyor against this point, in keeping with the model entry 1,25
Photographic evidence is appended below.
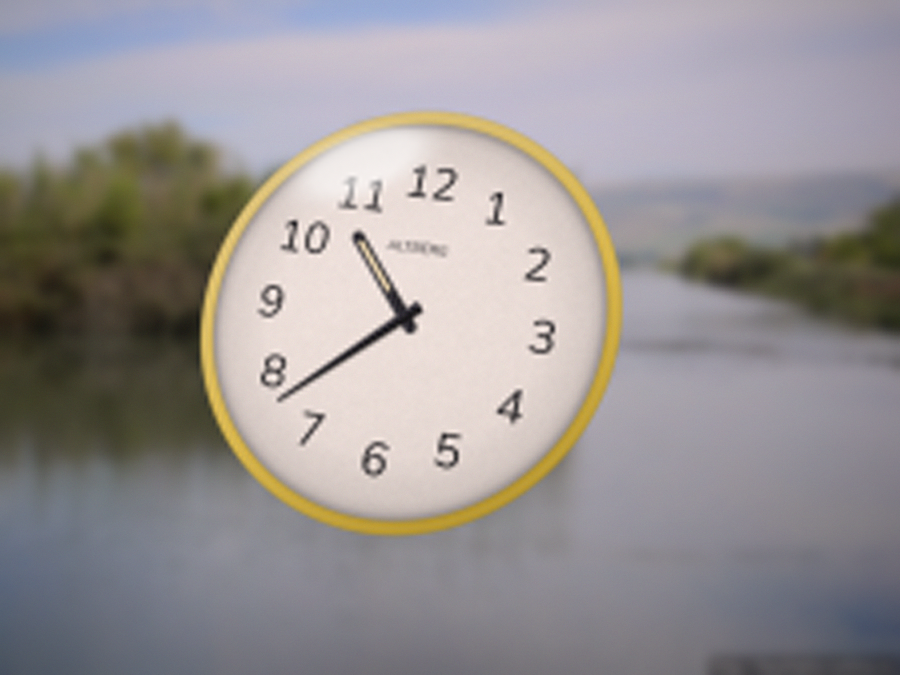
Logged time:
10,38
